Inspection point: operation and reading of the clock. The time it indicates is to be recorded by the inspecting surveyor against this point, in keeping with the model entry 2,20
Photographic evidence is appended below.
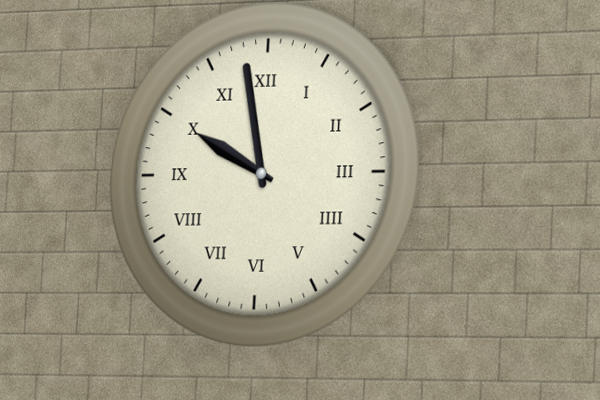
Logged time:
9,58
